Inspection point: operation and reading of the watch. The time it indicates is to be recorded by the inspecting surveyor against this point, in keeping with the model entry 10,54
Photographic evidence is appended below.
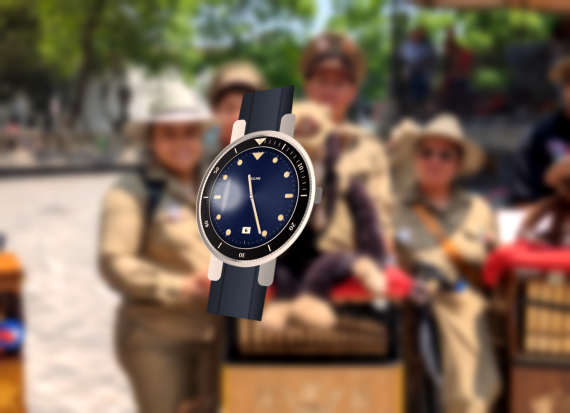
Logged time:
11,26
